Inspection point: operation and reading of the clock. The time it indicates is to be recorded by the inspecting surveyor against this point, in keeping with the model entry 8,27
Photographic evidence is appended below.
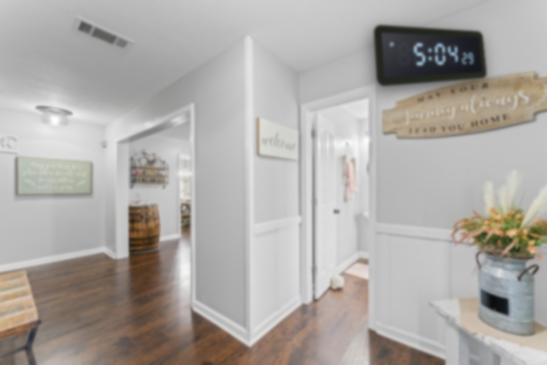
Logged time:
5,04
